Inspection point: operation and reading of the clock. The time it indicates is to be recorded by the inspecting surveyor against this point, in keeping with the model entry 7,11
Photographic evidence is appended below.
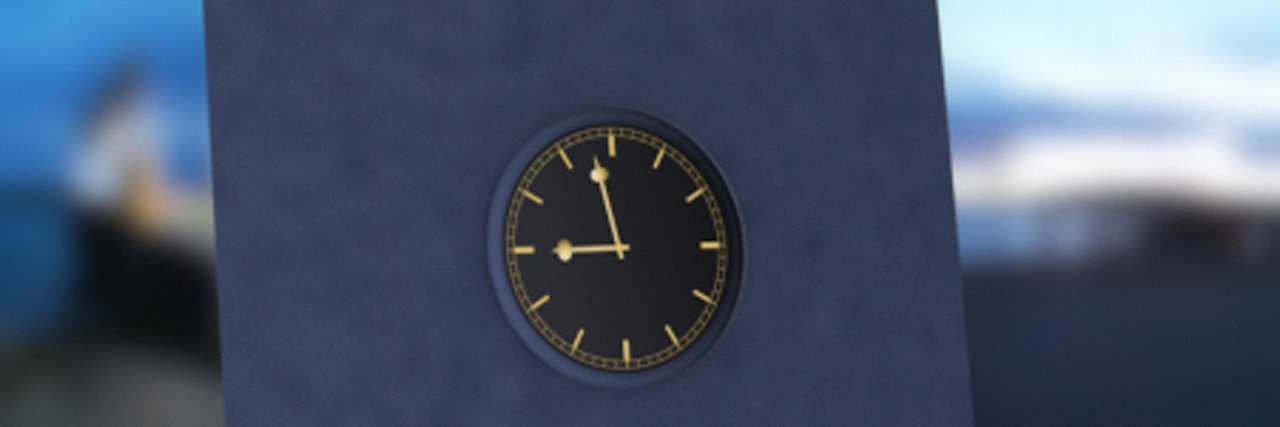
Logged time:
8,58
